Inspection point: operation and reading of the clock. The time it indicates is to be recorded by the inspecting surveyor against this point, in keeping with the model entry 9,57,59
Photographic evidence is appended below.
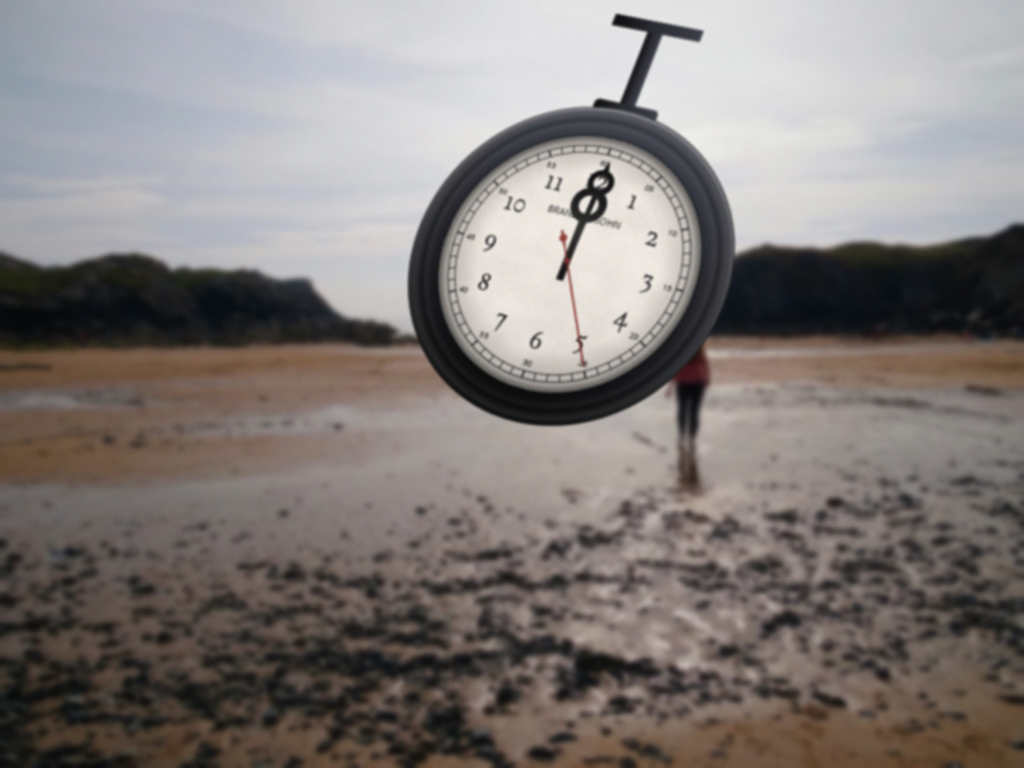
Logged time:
12,00,25
